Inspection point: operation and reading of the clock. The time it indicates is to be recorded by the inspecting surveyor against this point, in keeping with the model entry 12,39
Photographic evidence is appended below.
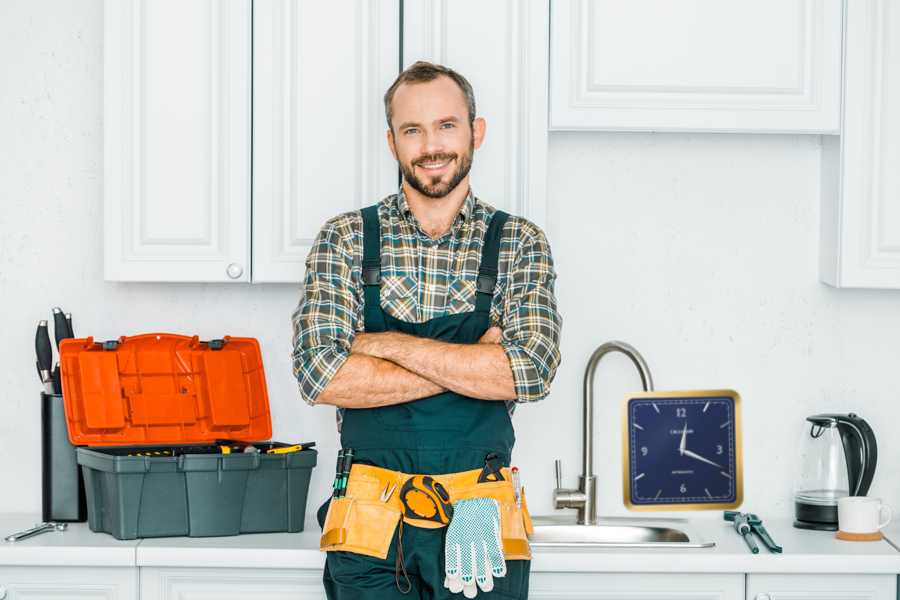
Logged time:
12,19
